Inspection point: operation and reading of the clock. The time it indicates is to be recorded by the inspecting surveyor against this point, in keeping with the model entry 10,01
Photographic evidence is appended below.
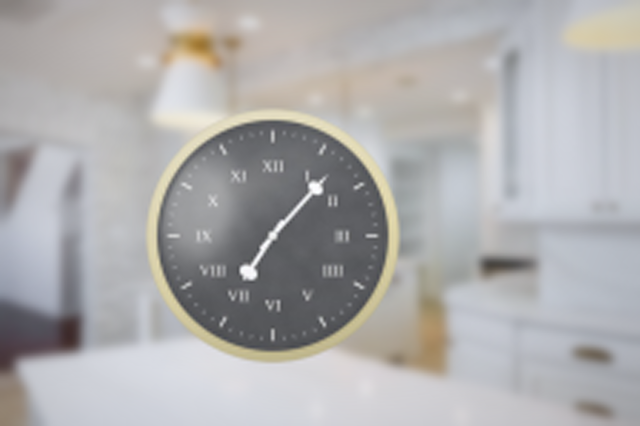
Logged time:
7,07
